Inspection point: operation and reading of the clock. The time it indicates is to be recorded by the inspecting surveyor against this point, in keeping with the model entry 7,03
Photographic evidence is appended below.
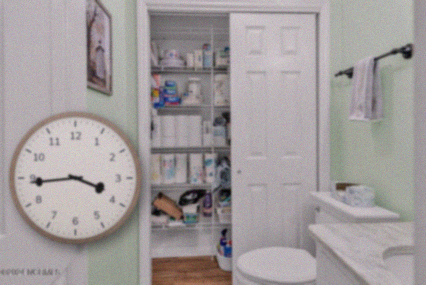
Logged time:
3,44
